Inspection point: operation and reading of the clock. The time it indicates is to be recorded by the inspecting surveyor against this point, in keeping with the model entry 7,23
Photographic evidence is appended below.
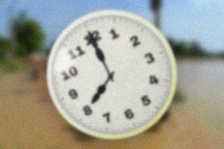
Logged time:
8,00
